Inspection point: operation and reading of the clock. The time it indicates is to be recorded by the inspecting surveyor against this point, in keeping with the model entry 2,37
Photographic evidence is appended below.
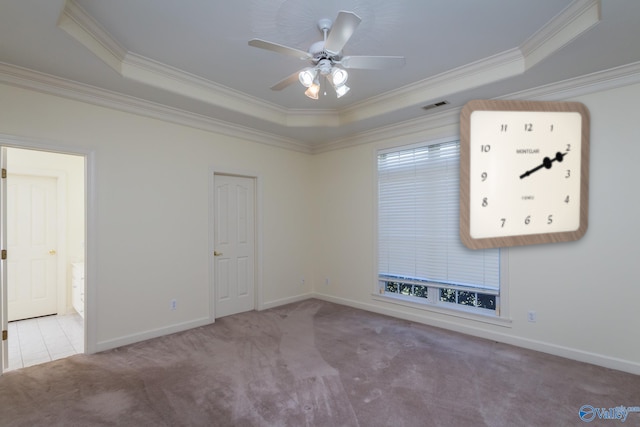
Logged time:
2,11
